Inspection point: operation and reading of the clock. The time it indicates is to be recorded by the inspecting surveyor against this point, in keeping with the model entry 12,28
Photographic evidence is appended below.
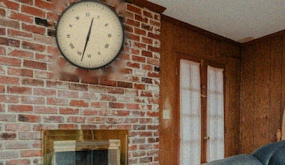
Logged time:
12,33
